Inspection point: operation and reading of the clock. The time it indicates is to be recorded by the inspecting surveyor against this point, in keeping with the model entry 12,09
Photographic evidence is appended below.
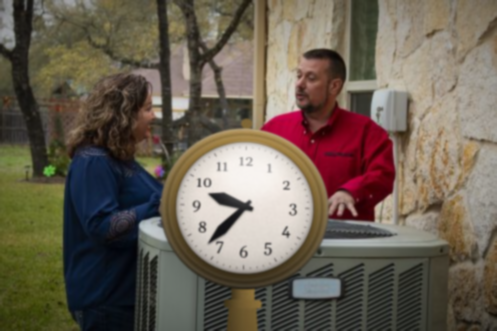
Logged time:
9,37
